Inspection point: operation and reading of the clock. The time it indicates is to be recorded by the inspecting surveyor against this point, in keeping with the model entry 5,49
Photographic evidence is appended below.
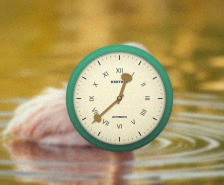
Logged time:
12,38
